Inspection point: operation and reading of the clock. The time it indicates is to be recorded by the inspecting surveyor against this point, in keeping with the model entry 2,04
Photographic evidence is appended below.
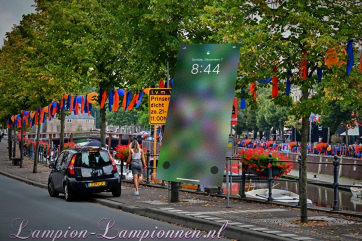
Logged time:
8,44
